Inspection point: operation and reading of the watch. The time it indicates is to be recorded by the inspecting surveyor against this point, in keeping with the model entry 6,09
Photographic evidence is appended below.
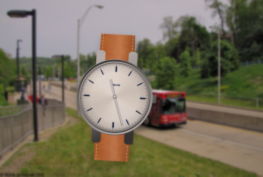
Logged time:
11,27
